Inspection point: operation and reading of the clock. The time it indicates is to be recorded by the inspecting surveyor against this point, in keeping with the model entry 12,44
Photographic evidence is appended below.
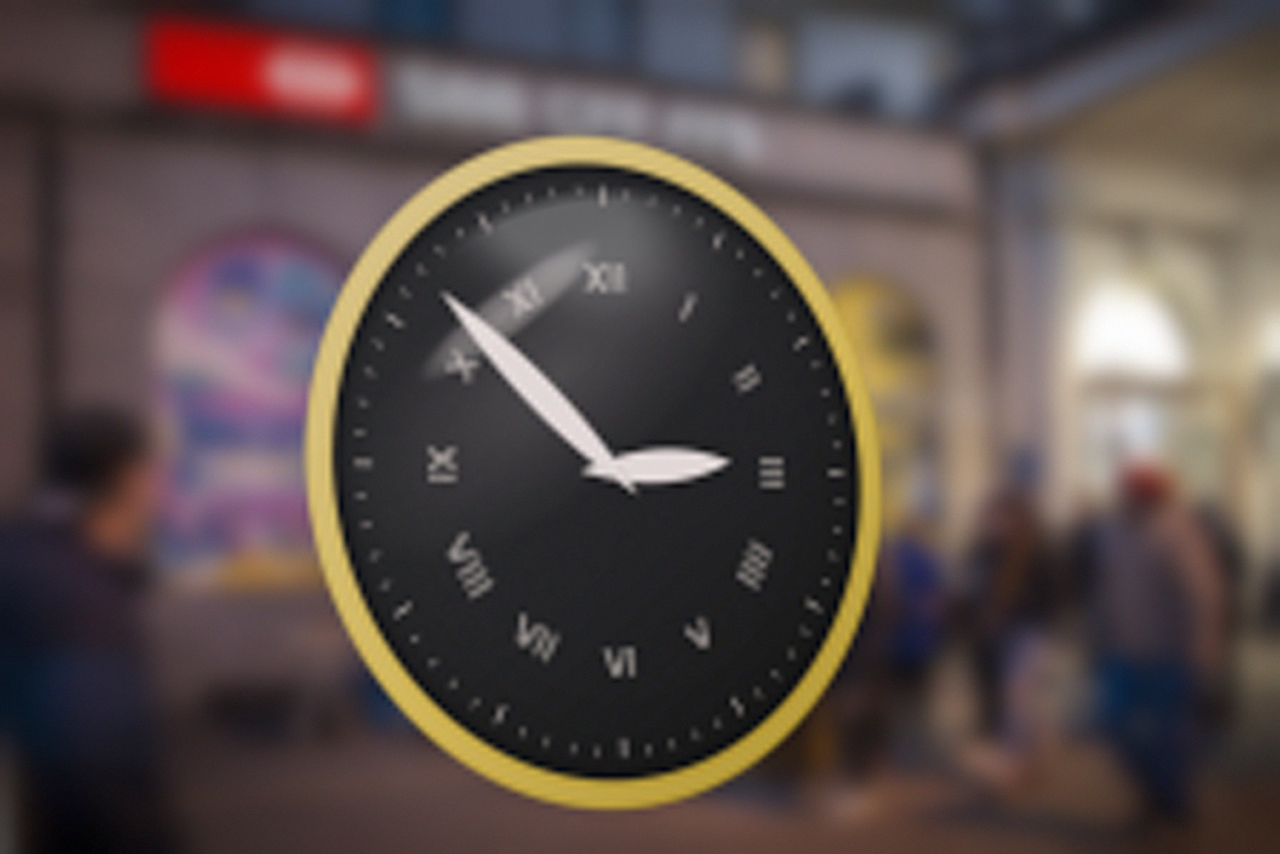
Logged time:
2,52
